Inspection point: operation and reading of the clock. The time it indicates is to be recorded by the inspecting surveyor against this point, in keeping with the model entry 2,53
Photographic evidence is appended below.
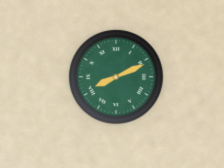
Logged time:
8,11
